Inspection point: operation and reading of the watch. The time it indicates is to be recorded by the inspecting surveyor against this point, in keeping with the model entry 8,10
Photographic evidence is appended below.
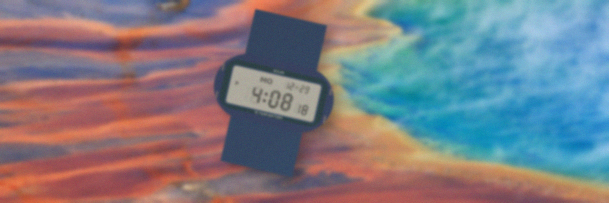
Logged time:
4,08
